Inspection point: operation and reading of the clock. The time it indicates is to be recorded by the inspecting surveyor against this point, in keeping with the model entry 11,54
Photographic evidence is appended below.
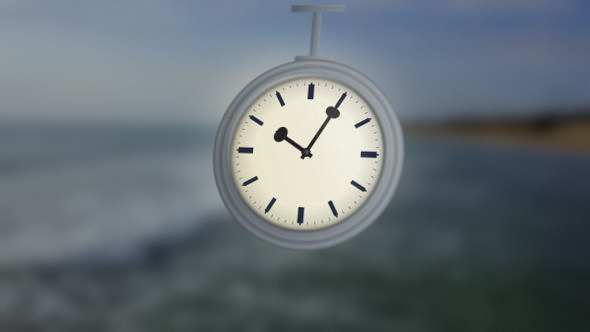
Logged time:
10,05
